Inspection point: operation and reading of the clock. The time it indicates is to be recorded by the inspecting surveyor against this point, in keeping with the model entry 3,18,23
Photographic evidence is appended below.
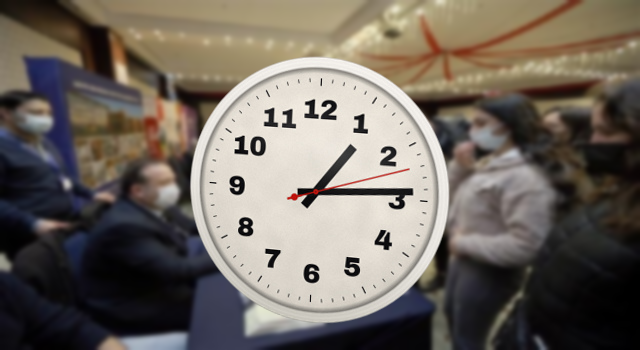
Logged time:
1,14,12
